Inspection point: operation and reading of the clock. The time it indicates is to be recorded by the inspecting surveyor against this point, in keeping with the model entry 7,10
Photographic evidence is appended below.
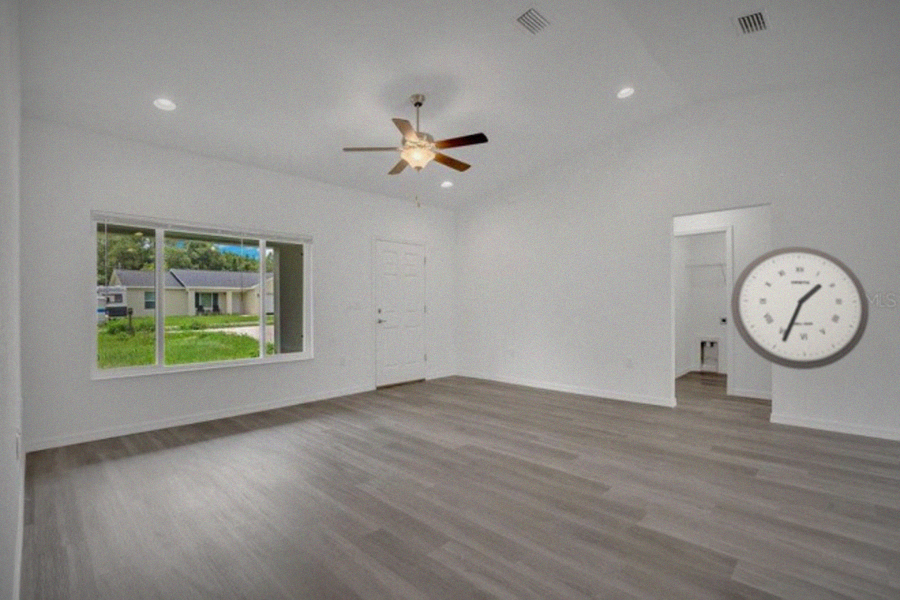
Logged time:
1,34
